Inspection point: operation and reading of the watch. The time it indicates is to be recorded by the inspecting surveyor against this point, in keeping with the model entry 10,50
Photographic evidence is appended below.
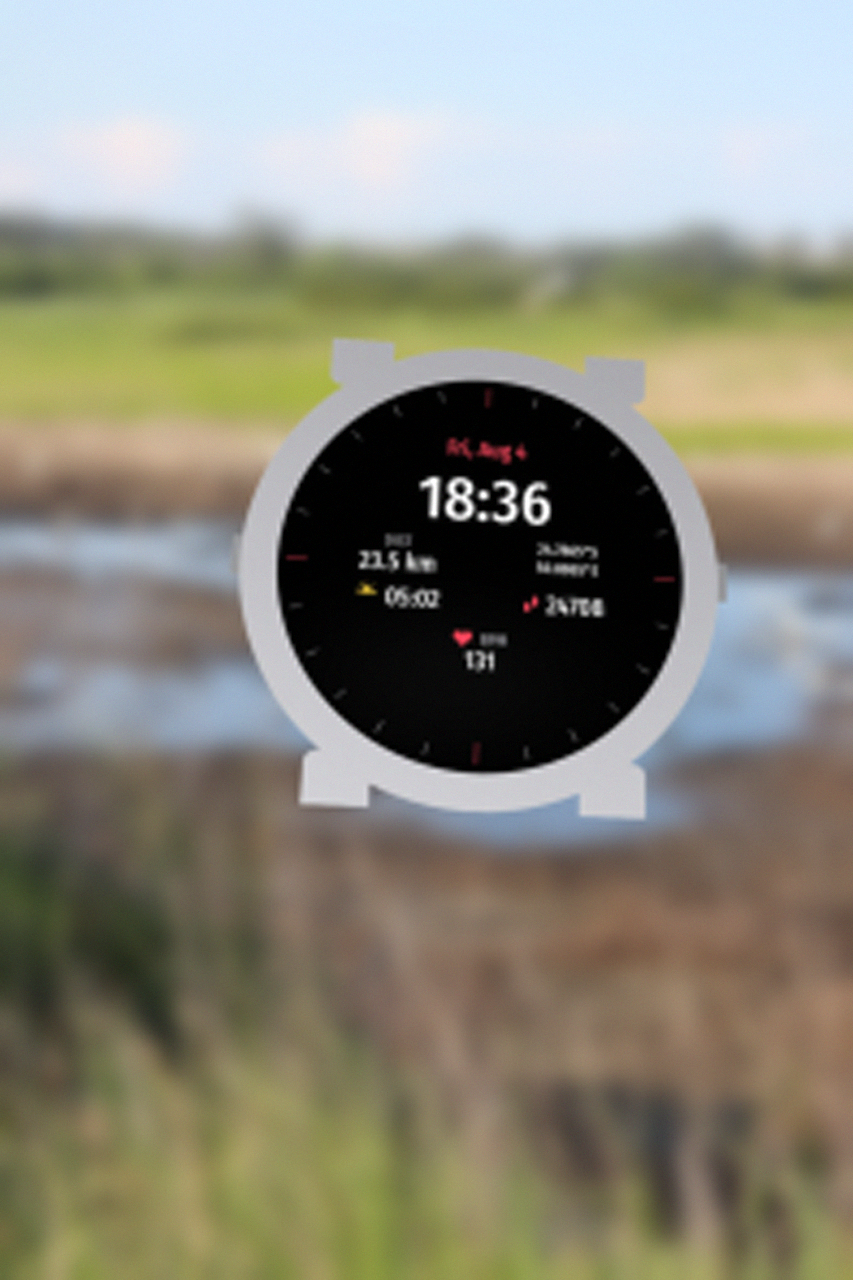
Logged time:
18,36
